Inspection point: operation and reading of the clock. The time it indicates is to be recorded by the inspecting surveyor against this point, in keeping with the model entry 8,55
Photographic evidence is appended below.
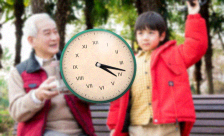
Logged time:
4,18
